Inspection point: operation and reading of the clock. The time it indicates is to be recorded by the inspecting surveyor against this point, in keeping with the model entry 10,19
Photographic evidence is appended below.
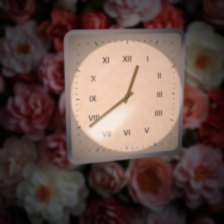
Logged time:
12,39
